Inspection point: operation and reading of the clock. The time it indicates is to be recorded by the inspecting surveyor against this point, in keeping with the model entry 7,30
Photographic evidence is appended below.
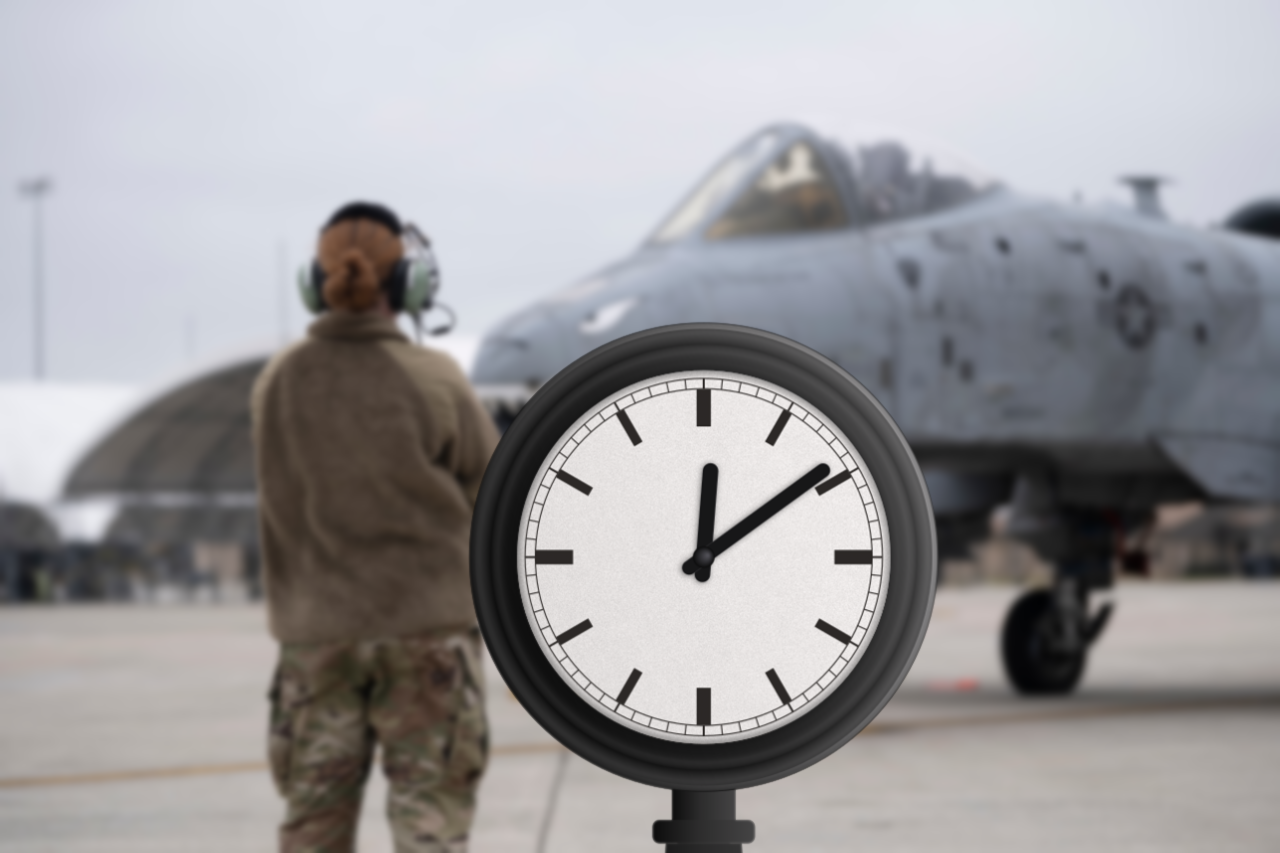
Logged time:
12,09
